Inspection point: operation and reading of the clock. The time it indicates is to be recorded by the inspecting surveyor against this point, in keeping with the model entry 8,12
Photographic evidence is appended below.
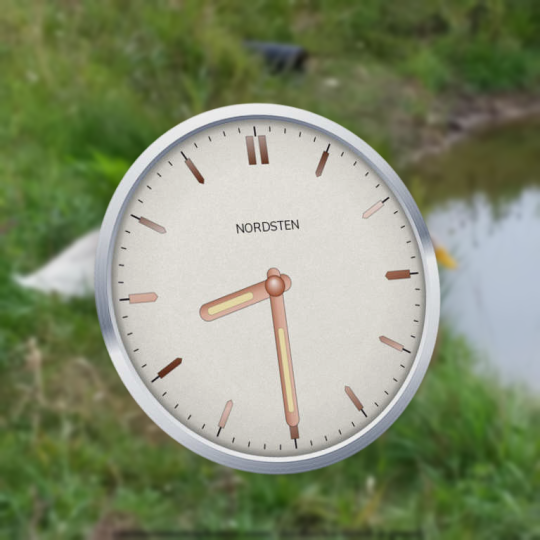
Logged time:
8,30
